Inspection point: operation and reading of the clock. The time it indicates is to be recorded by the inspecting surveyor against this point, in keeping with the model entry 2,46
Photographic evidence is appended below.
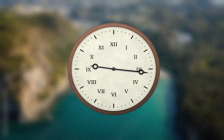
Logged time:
9,16
